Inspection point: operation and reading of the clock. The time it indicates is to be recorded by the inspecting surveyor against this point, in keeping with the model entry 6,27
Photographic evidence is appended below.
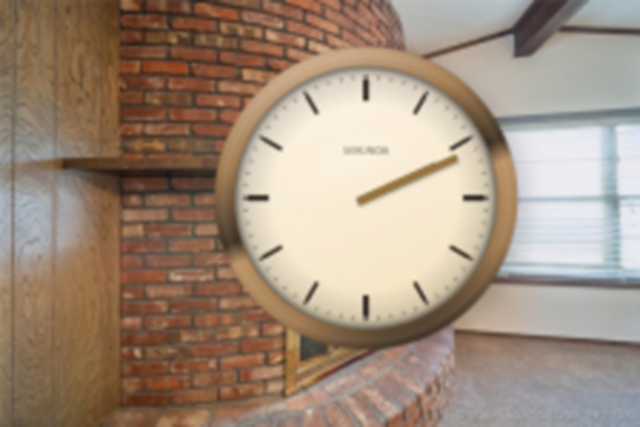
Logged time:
2,11
